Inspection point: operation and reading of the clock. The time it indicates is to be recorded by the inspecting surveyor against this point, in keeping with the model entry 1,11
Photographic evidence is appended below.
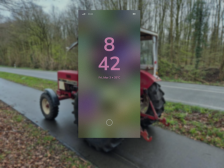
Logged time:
8,42
